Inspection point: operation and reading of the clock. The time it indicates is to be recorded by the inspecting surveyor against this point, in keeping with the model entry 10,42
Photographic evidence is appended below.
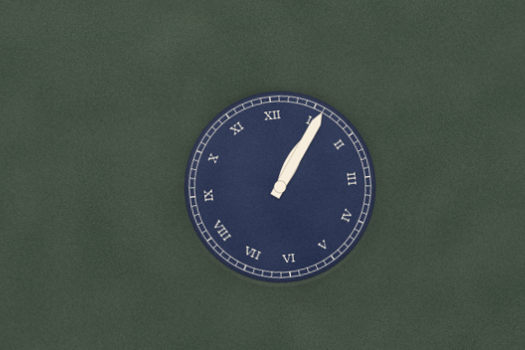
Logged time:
1,06
